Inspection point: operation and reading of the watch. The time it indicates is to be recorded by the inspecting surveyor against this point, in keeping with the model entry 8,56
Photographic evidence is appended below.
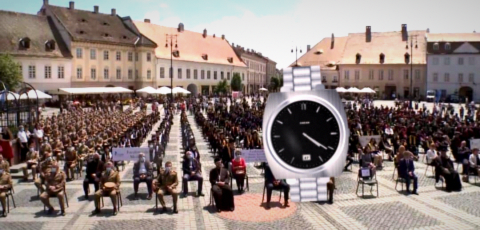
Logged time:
4,21
